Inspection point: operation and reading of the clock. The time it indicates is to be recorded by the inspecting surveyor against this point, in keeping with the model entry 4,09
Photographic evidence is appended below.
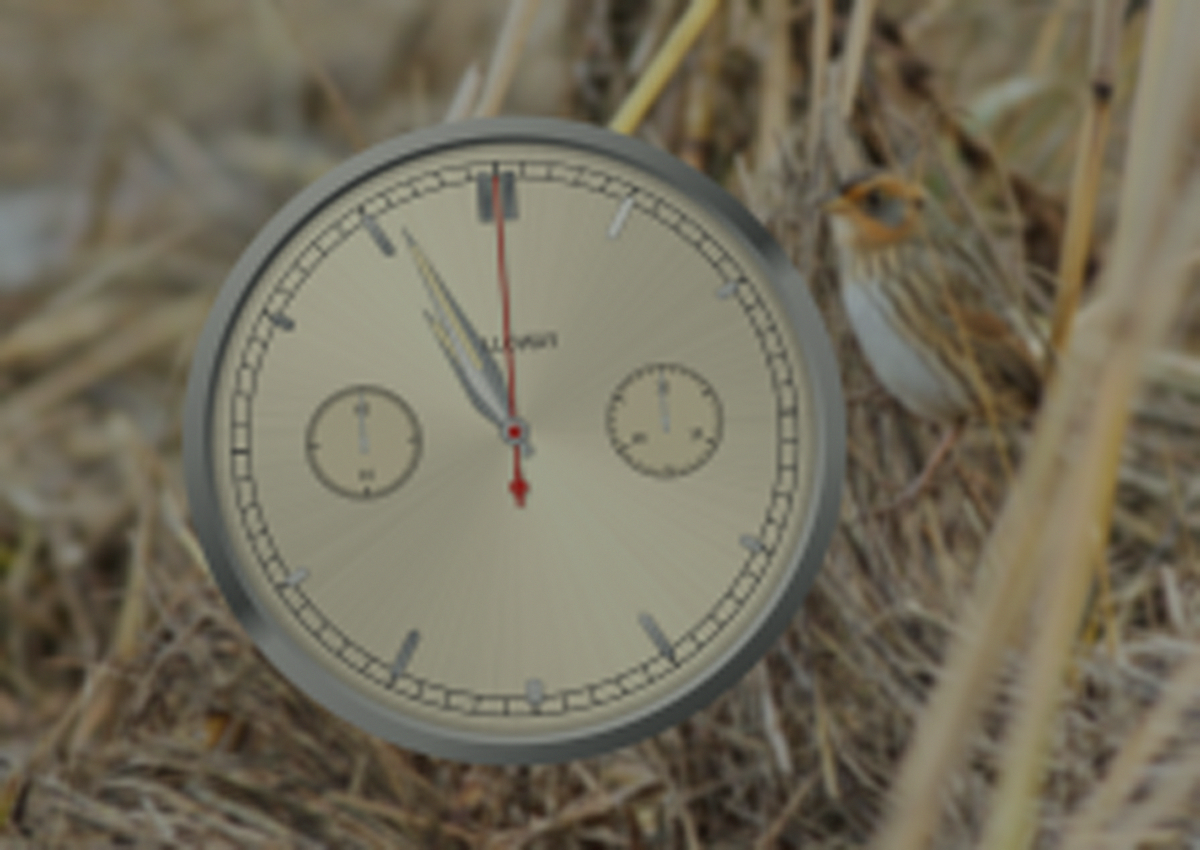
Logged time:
10,56
